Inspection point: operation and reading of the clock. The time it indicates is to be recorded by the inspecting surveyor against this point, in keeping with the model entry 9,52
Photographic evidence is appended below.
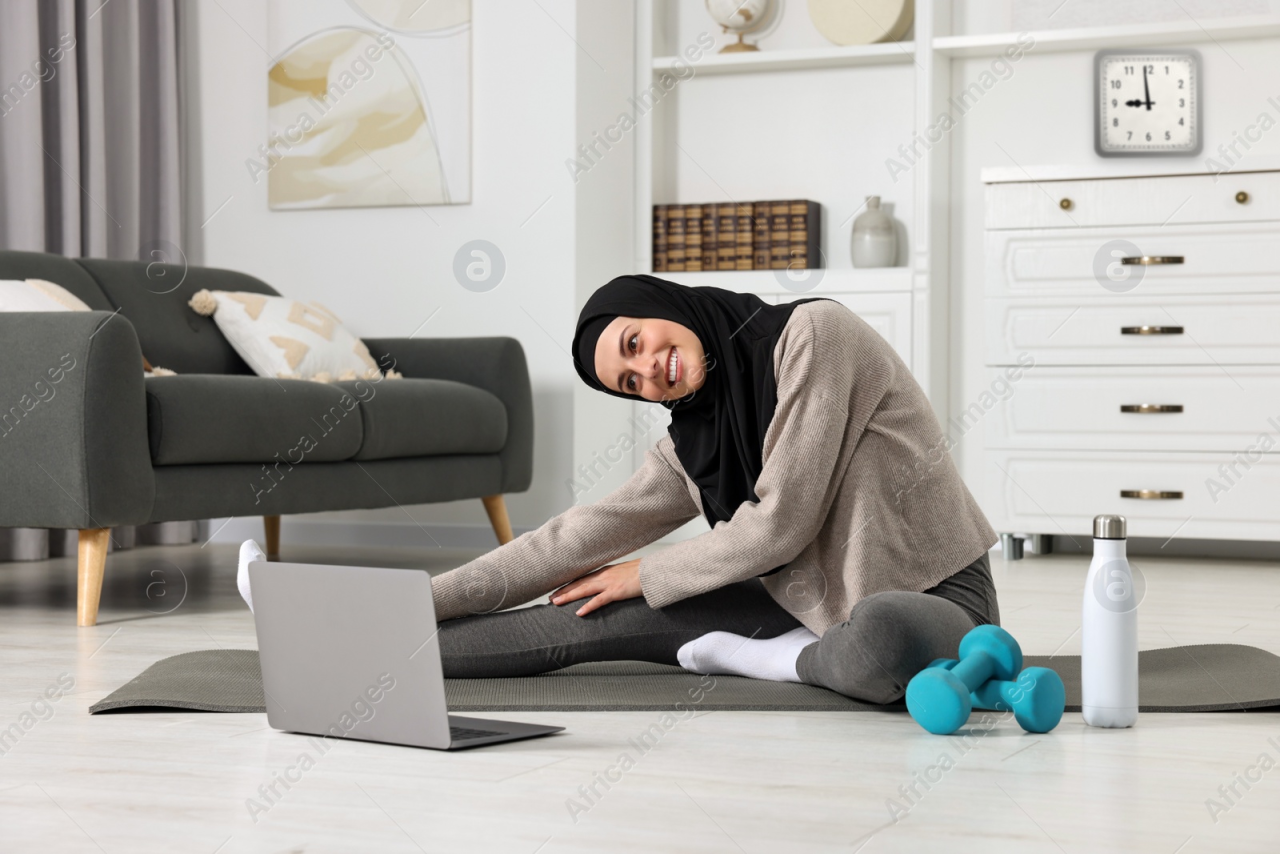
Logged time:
8,59
